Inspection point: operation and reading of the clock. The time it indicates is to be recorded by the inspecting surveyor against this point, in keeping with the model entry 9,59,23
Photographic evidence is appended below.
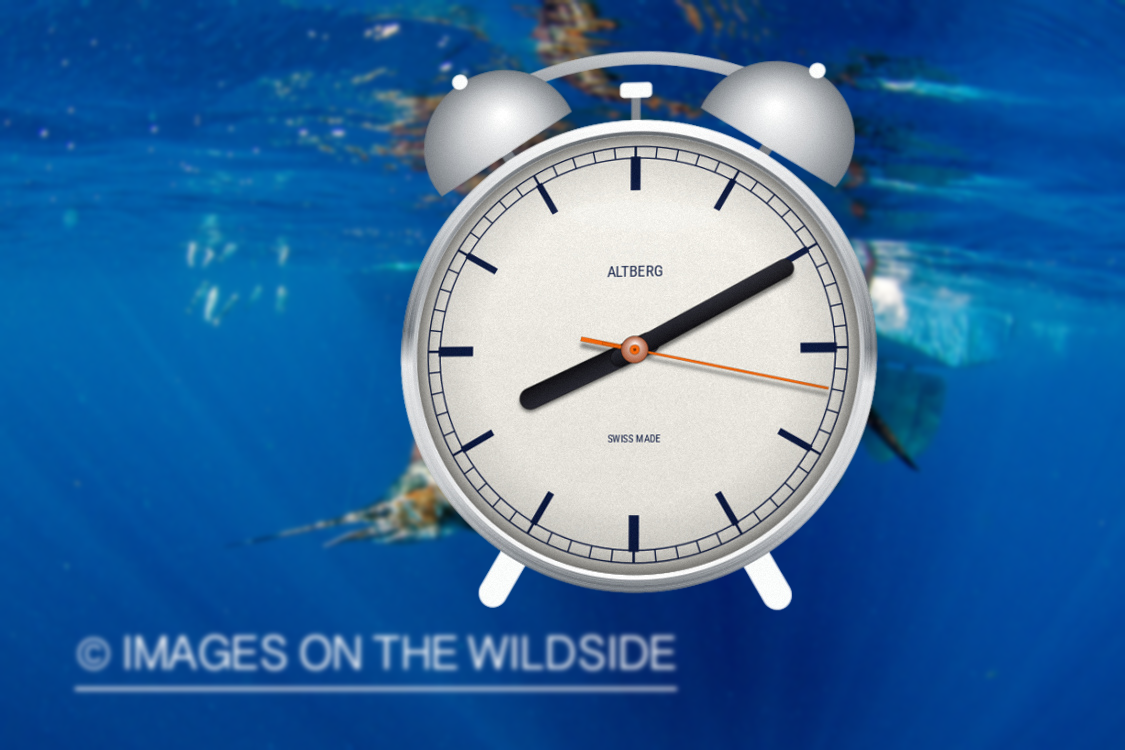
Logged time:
8,10,17
